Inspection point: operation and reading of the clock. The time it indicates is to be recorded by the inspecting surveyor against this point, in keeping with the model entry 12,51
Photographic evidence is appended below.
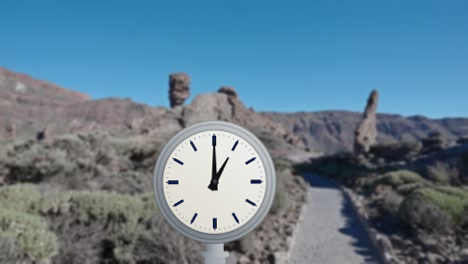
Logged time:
1,00
